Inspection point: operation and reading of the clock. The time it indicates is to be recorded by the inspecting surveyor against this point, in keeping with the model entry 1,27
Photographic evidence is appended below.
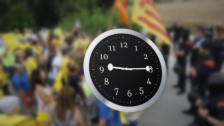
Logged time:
9,15
